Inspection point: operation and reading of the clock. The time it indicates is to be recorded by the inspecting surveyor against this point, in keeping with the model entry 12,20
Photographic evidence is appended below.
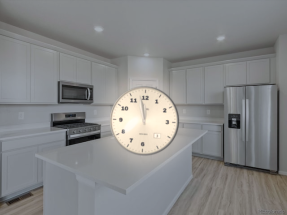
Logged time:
11,58
